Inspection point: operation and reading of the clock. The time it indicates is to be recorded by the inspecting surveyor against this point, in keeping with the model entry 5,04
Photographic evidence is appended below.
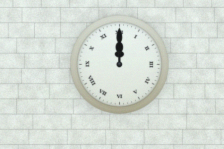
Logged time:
12,00
